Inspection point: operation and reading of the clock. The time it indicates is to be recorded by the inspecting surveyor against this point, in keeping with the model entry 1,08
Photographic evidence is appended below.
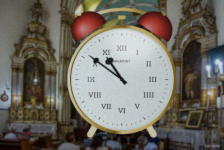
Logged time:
10,51
